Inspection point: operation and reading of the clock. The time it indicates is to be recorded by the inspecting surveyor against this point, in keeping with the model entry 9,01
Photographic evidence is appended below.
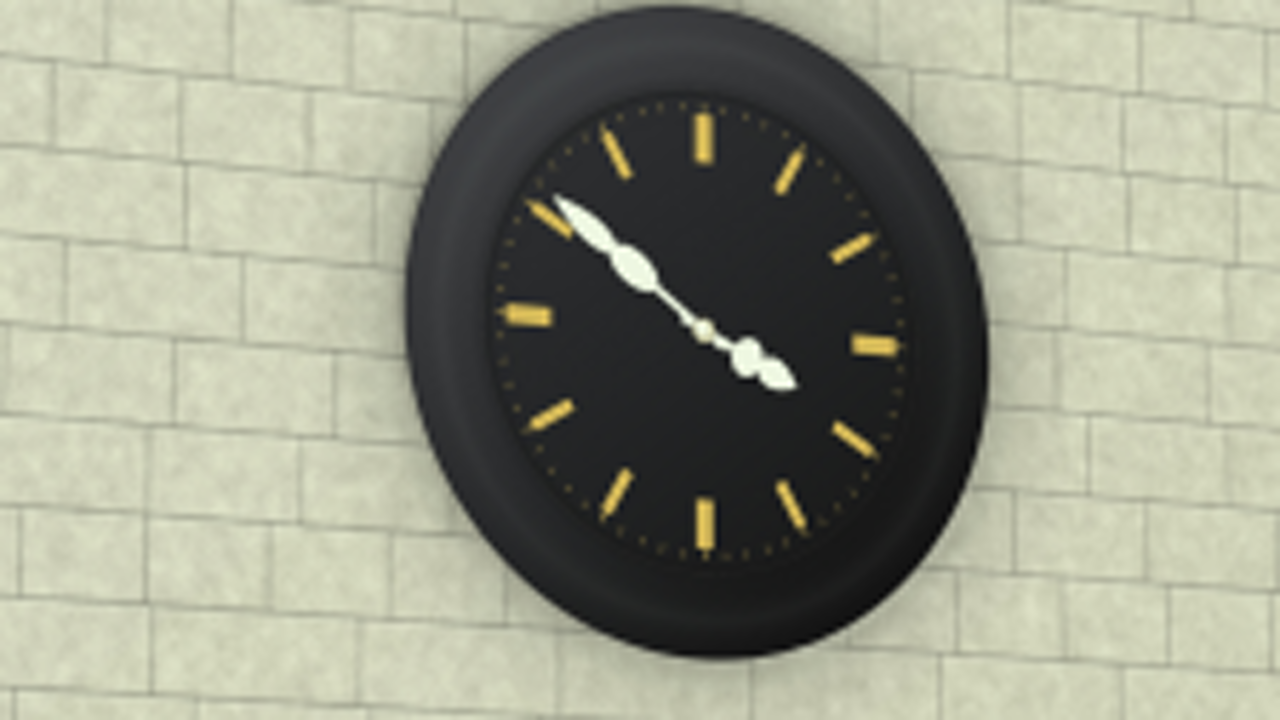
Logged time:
3,51
